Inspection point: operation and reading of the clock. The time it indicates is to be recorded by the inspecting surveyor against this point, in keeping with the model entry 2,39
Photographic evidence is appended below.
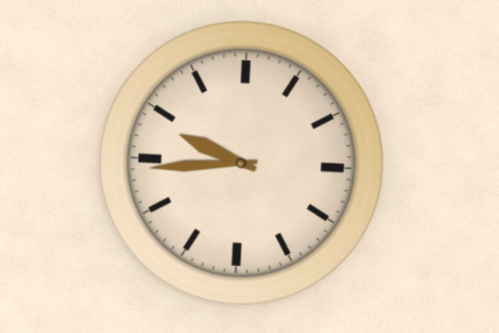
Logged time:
9,44
